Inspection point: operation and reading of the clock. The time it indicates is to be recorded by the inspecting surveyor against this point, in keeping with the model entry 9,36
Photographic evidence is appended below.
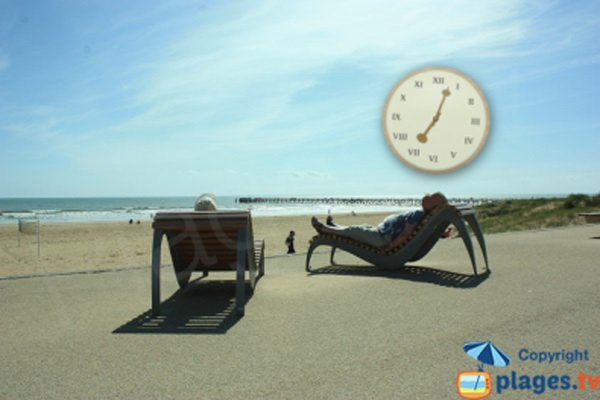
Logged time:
7,03
